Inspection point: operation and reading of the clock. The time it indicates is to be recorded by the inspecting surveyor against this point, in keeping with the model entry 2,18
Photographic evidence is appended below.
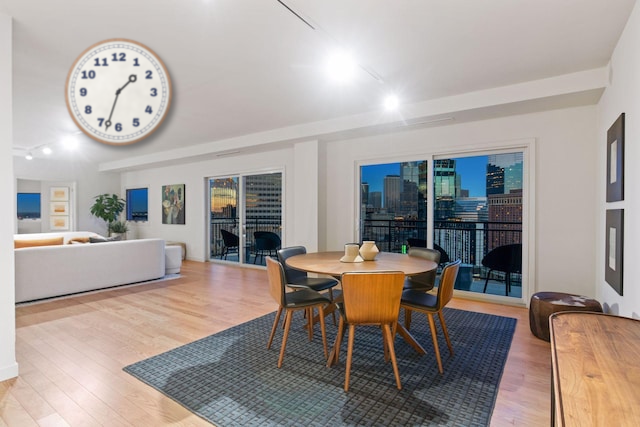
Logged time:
1,33
